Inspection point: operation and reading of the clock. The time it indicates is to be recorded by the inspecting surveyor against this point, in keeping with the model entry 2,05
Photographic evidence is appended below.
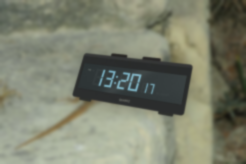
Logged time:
13,20
